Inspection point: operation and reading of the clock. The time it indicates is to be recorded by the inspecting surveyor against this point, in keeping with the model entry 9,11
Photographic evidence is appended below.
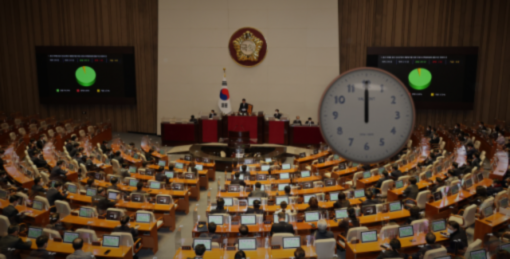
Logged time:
12,00
